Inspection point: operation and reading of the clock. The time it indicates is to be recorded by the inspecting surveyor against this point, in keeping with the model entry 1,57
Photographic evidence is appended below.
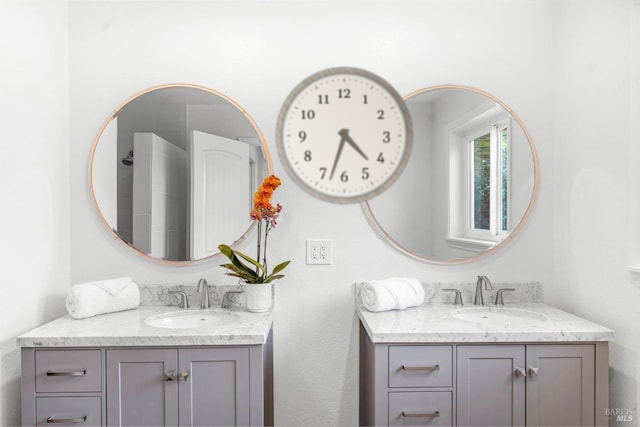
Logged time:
4,33
